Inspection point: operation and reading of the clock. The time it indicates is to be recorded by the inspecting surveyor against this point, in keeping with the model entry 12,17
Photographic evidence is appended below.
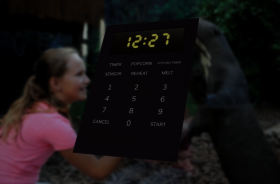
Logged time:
12,27
